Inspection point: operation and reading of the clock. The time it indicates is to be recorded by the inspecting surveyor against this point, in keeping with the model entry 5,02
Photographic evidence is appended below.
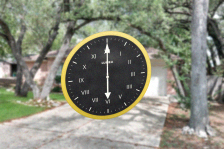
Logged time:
6,00
